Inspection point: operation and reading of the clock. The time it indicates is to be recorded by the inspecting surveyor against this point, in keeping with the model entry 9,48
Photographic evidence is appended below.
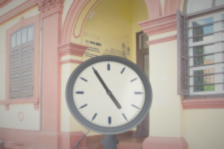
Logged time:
4,55
